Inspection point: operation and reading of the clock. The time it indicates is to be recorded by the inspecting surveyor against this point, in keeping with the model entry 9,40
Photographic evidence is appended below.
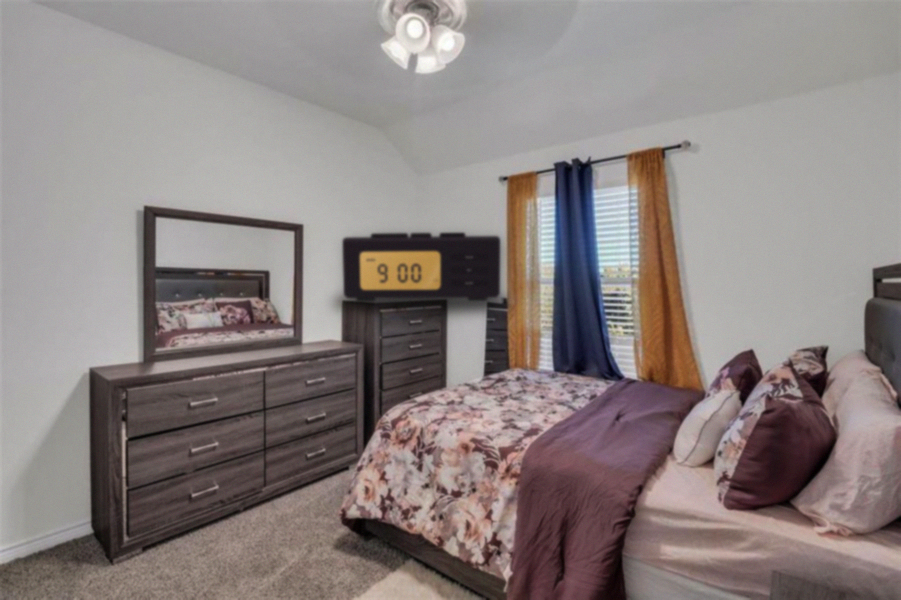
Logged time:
9,00
